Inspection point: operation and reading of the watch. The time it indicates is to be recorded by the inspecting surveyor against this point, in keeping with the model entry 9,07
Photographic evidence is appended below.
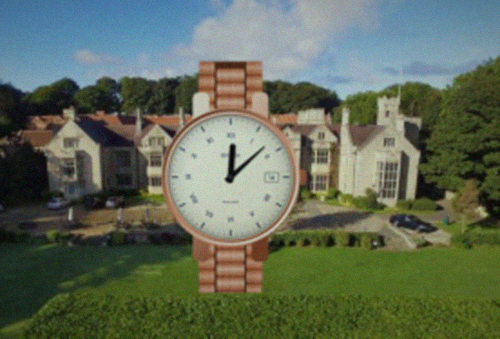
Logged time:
12,08
